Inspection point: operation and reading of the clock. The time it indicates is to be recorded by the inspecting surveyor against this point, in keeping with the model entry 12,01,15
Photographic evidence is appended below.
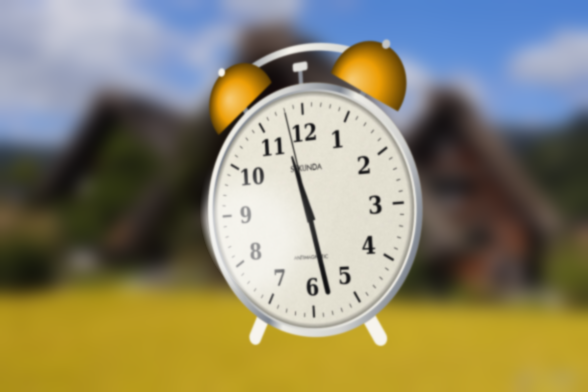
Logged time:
11,27,58
